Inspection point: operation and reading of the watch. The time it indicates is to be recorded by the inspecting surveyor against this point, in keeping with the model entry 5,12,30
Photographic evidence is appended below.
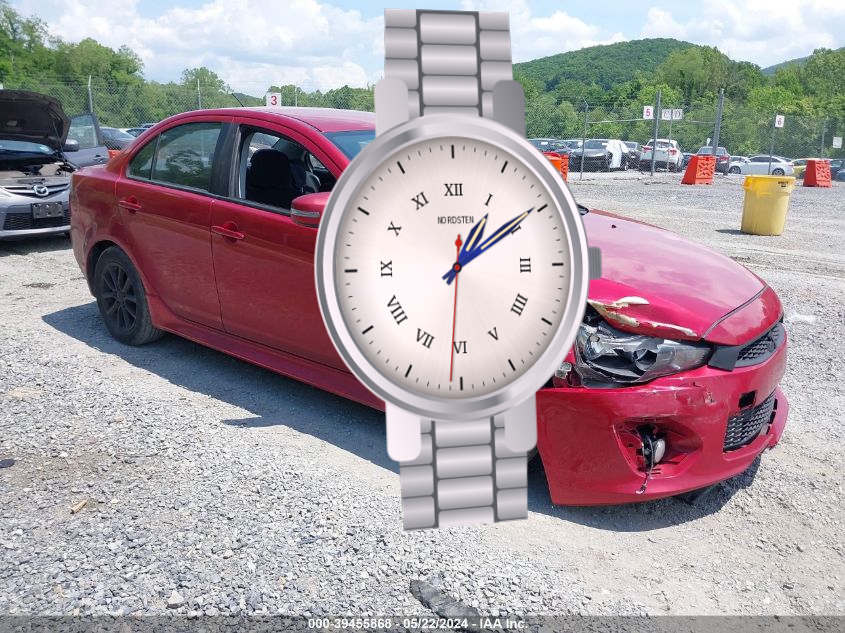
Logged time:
1,09,31
